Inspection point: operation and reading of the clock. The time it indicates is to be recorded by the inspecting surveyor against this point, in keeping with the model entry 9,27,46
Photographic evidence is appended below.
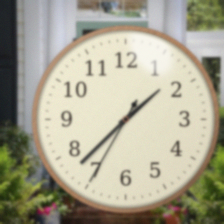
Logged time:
1,37,35
